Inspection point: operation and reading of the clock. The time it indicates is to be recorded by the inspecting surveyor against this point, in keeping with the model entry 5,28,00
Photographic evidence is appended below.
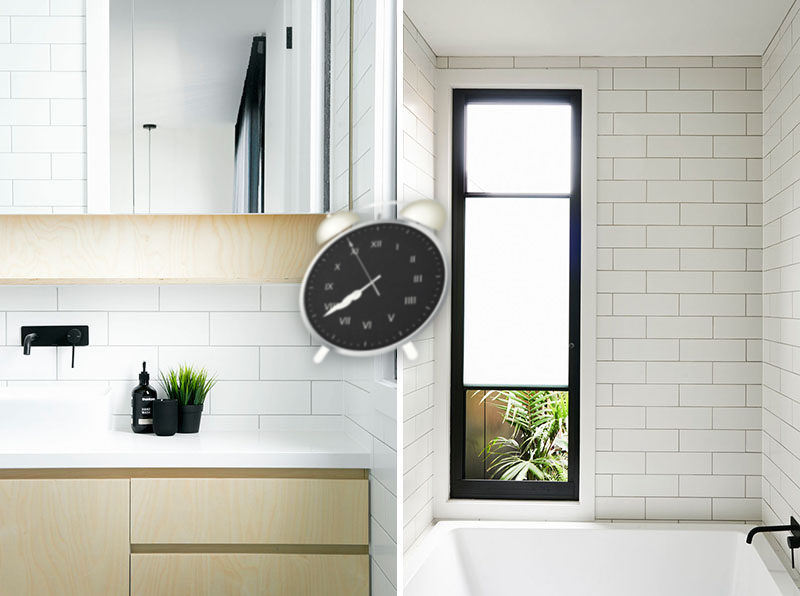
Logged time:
7,38,55
